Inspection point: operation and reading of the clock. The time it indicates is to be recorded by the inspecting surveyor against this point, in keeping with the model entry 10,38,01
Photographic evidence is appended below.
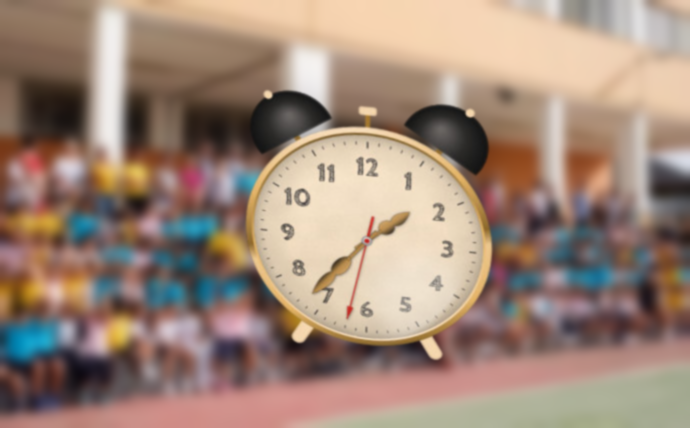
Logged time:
1,36,32
